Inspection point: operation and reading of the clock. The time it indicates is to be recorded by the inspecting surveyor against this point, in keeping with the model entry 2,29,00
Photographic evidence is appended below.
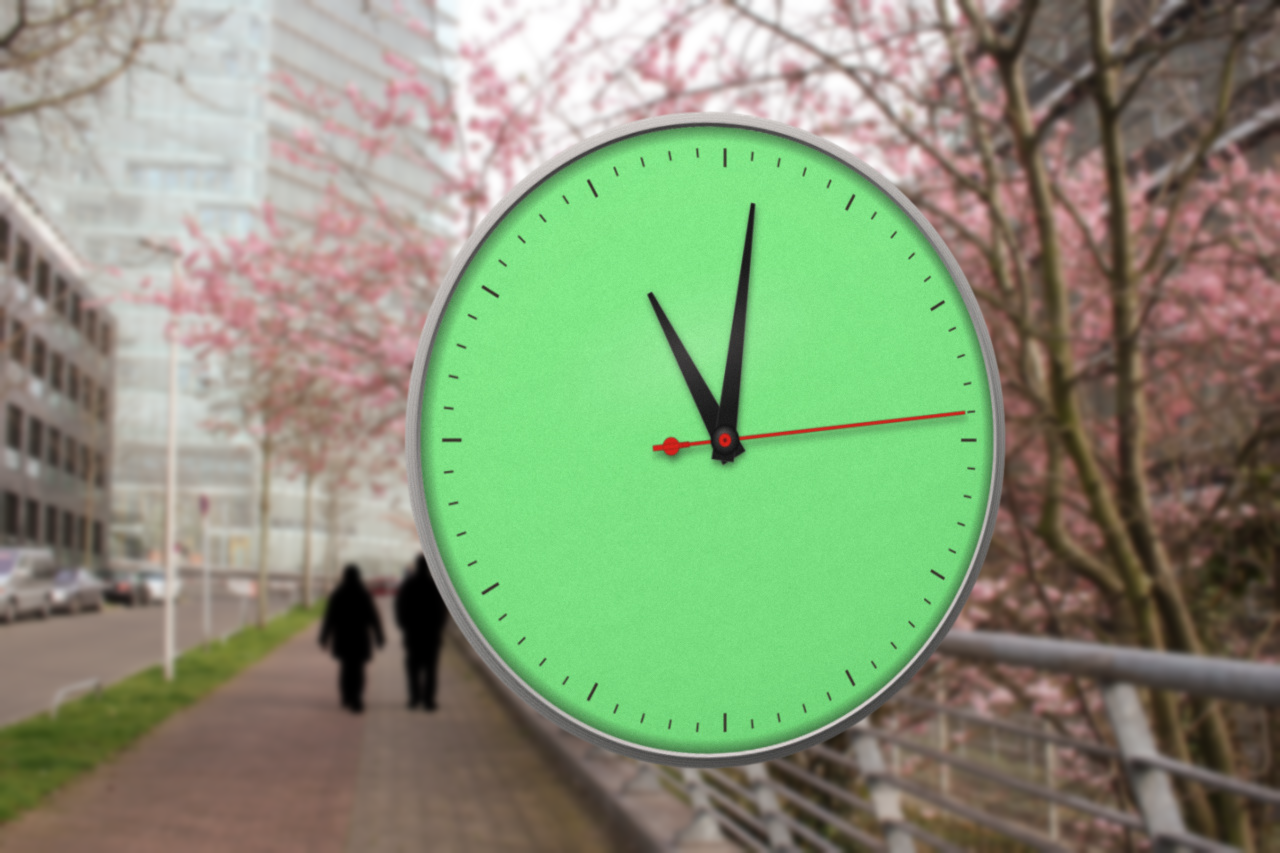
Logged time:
11,01,14
